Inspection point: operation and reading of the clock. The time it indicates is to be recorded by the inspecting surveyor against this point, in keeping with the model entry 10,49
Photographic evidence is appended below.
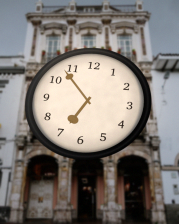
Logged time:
6,53
